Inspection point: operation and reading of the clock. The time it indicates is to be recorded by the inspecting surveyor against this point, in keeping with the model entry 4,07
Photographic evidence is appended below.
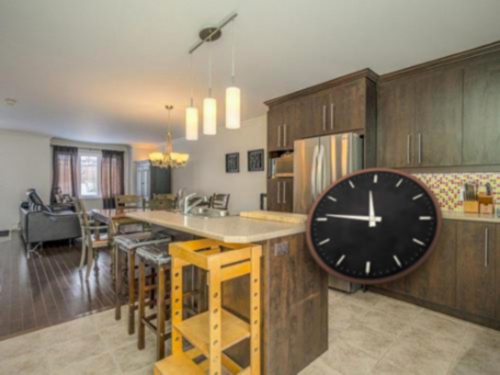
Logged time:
11,46
